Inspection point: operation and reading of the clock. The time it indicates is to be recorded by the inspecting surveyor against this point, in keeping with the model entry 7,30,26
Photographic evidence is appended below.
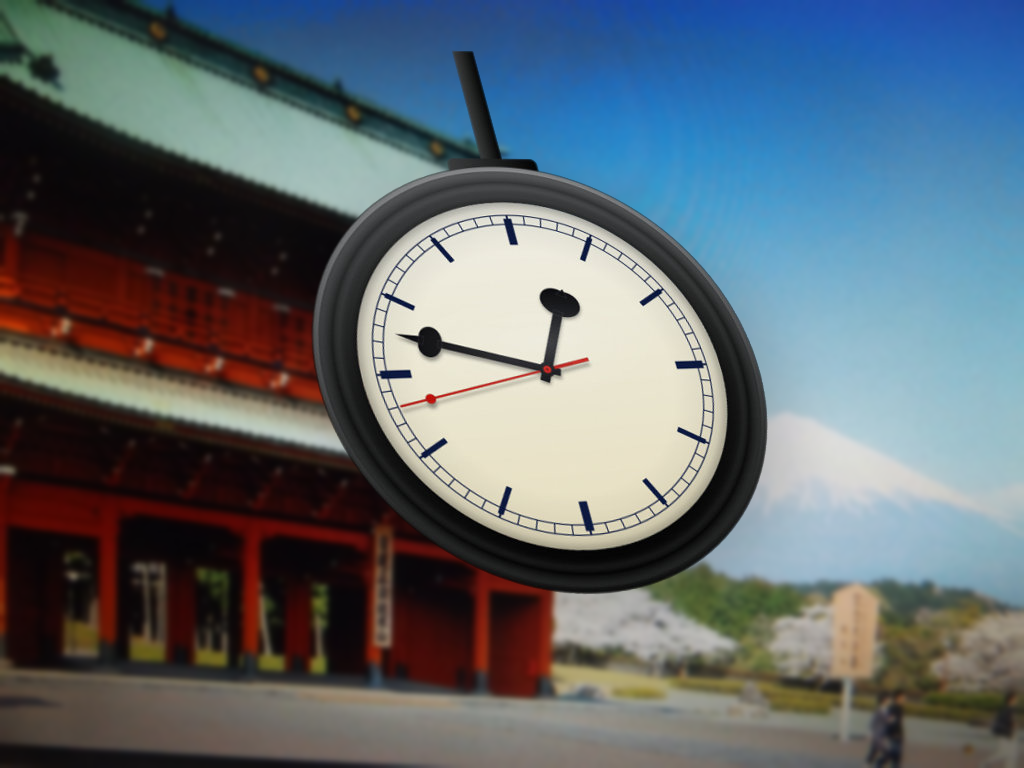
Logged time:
12,47,43
